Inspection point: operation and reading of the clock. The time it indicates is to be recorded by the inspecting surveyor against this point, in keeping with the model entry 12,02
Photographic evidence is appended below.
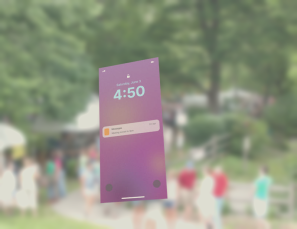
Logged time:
4,50
